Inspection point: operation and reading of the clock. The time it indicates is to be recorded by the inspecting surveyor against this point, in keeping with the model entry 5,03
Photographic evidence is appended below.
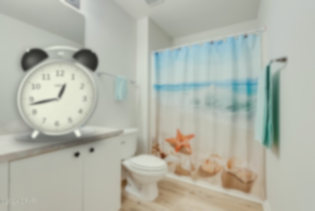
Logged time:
12,43
